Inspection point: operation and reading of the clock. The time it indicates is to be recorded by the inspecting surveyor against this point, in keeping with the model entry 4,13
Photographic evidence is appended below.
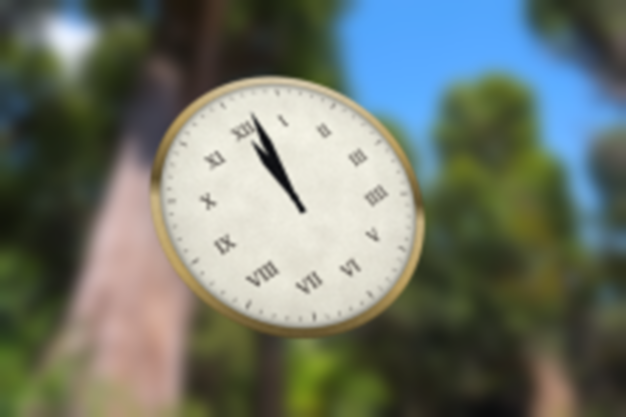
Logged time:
12,02
